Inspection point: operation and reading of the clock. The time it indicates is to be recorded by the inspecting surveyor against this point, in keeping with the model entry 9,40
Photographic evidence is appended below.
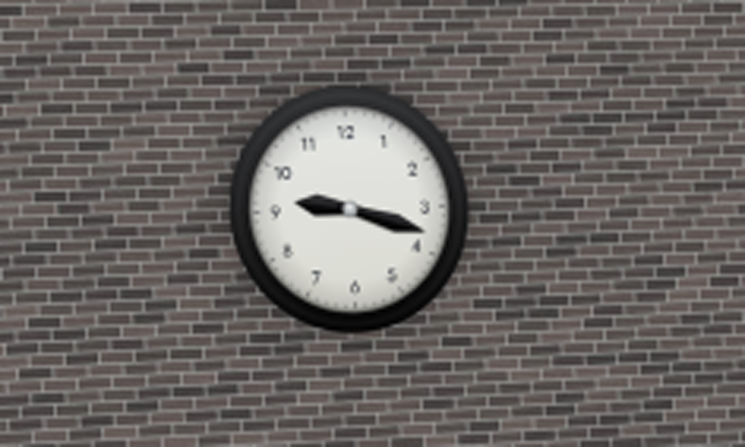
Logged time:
9,18
